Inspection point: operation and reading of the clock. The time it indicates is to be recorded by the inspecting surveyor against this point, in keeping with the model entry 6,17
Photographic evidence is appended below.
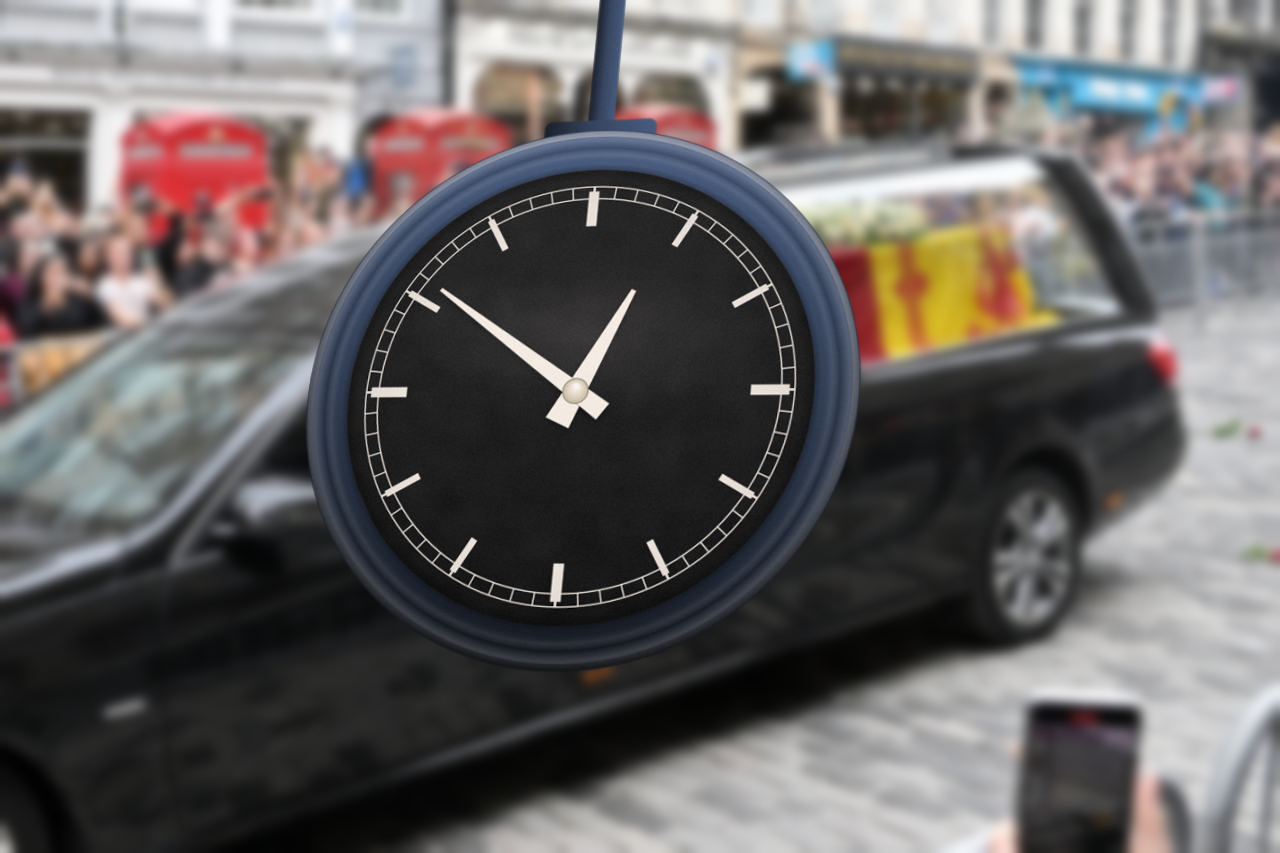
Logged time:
12,51
